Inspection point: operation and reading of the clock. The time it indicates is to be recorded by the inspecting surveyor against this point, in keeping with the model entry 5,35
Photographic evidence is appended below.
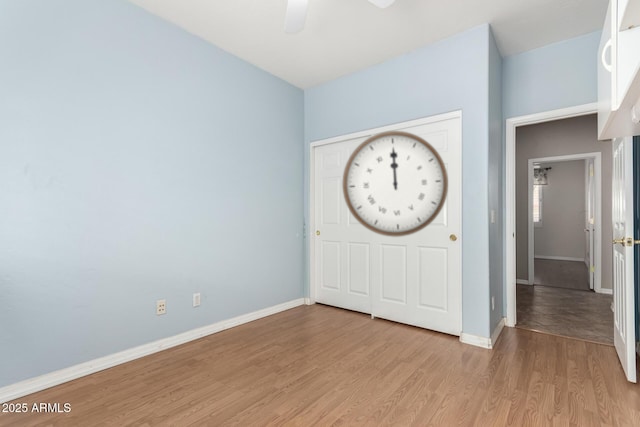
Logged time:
12,00
